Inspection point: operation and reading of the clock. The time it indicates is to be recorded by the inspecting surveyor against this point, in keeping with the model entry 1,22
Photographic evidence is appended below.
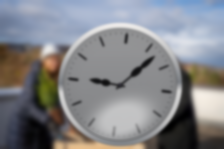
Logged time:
9,07
